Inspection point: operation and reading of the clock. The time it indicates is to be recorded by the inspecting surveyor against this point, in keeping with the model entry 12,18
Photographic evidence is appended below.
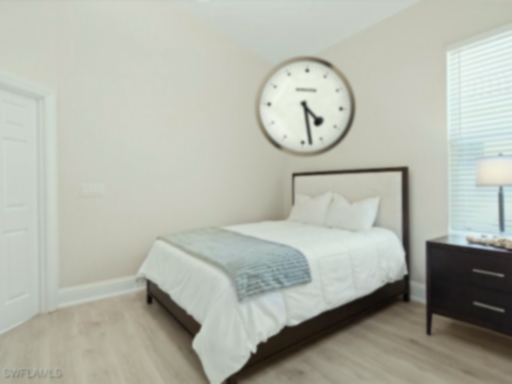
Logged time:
4,28
